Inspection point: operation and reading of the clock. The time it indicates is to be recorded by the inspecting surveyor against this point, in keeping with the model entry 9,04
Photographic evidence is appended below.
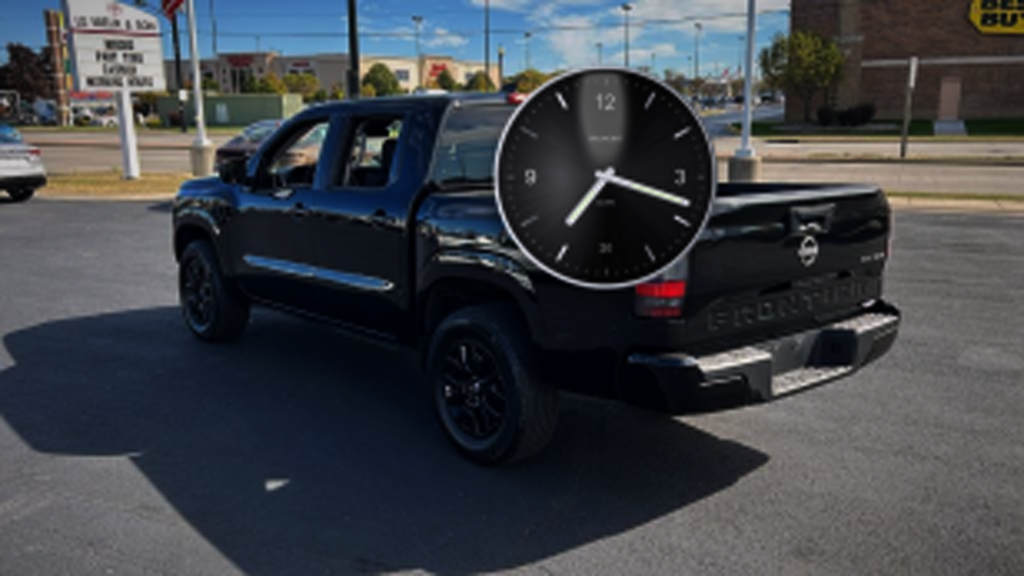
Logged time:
7,18
